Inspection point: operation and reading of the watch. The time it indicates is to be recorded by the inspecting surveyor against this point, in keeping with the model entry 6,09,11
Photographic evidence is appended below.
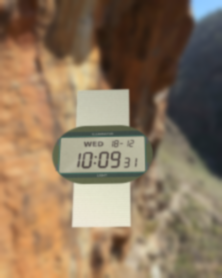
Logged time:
10,09,31
